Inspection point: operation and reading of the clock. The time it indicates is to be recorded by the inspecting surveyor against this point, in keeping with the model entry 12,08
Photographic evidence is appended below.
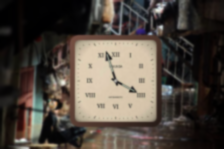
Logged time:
3,57
